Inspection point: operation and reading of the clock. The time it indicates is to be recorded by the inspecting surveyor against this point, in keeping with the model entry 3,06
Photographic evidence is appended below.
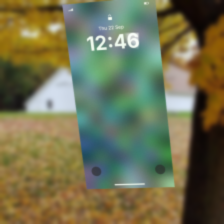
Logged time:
12,46
